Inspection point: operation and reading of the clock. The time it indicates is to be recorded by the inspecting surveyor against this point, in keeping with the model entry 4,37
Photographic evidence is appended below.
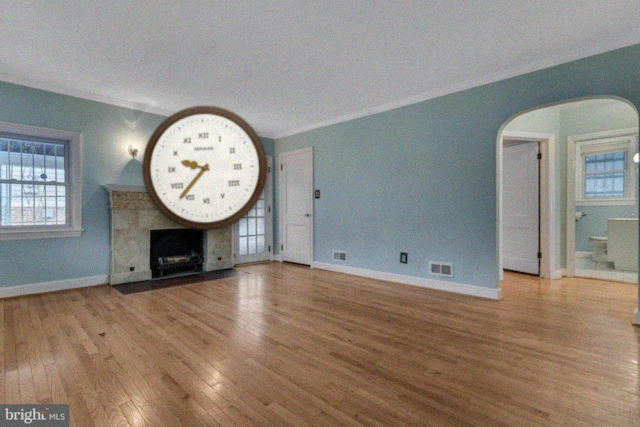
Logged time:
9,37
